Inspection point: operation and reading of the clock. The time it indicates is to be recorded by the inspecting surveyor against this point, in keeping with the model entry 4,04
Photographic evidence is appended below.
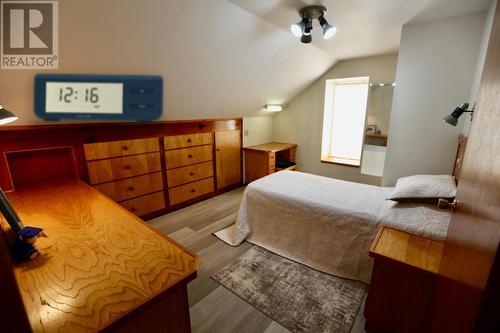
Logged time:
12,16
